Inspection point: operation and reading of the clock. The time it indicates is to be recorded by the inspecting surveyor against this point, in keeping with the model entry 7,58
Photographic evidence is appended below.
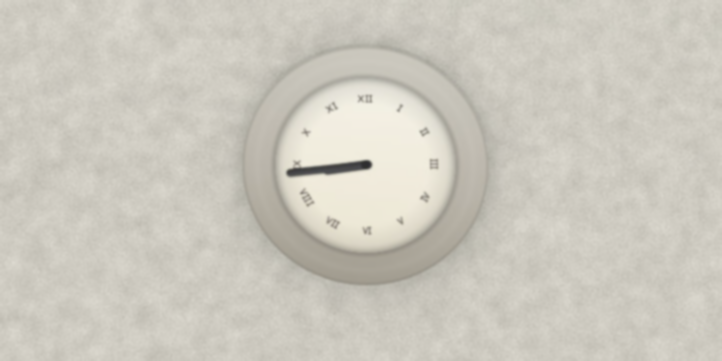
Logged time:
8,44
